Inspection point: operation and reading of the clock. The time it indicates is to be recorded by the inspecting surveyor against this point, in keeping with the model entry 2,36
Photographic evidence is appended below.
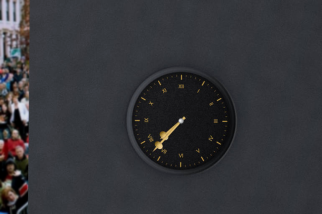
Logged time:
7,37
